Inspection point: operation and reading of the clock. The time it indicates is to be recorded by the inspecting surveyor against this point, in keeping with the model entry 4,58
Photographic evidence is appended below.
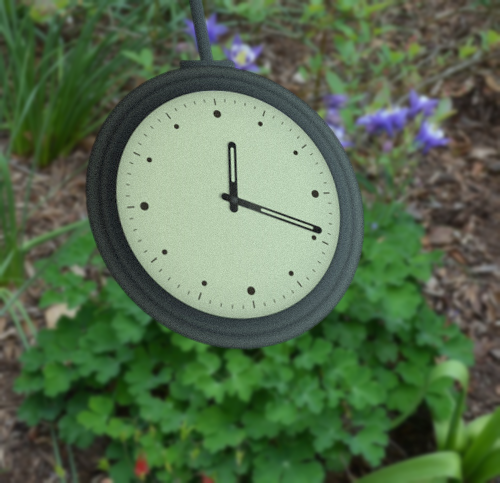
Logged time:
12,19
